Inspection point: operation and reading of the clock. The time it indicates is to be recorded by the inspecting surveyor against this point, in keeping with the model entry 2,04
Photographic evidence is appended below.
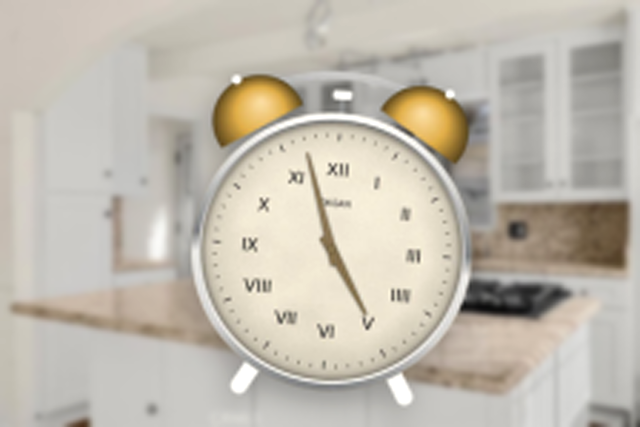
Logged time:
4,57
